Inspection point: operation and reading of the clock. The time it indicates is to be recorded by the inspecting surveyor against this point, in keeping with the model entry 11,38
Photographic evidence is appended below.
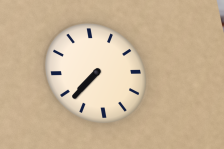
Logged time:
7,38
